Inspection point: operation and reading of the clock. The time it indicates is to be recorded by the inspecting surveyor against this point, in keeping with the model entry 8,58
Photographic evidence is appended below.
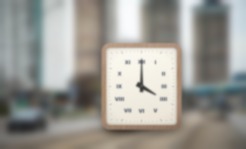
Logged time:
4,00
